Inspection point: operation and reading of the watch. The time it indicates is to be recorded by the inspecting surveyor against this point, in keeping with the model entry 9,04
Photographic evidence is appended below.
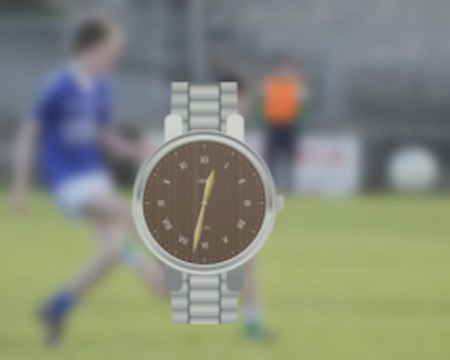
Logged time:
12,32
